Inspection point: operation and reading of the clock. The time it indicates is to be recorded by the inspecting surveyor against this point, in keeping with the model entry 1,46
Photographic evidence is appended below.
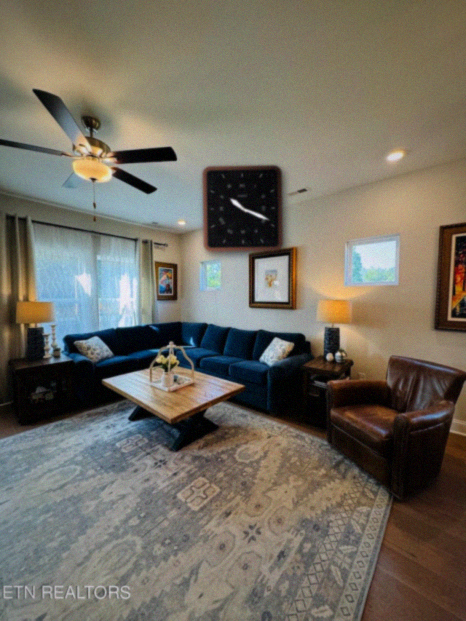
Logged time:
10,19
